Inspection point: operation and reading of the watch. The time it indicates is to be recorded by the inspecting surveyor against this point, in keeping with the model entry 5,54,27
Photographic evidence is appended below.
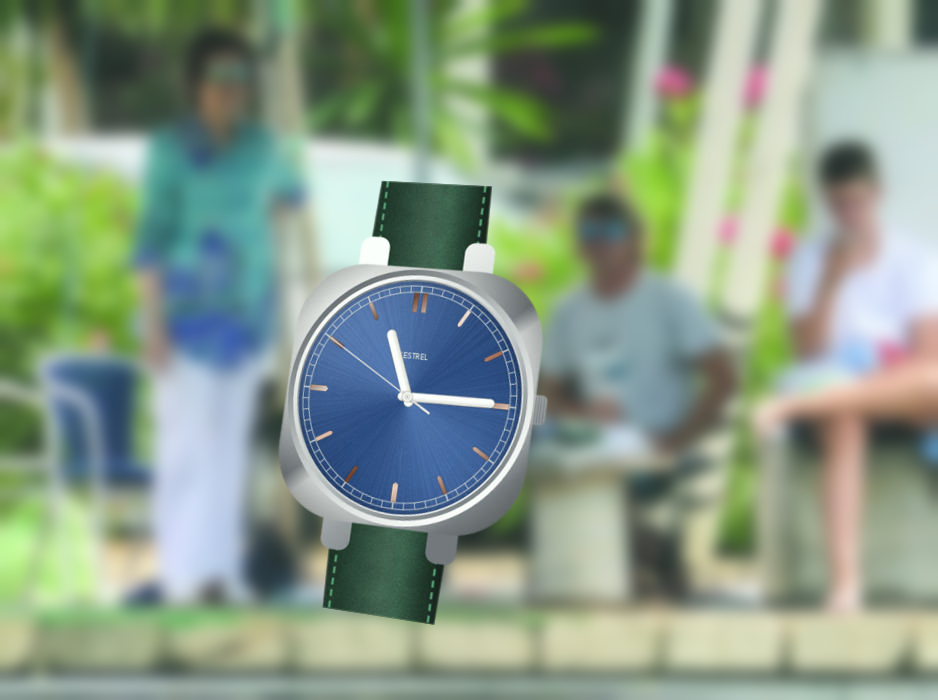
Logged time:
11,14,50
